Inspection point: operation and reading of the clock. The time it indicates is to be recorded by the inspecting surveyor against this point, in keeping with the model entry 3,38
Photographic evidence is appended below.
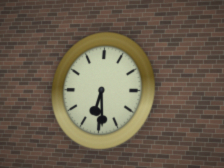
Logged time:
6,29
